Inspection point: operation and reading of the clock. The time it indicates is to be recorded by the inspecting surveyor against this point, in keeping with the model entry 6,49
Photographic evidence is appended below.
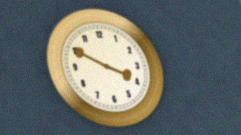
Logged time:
3,50
